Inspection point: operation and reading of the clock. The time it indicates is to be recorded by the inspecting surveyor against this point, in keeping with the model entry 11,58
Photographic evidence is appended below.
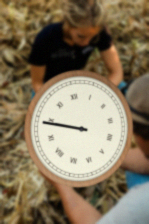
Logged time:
9,49
